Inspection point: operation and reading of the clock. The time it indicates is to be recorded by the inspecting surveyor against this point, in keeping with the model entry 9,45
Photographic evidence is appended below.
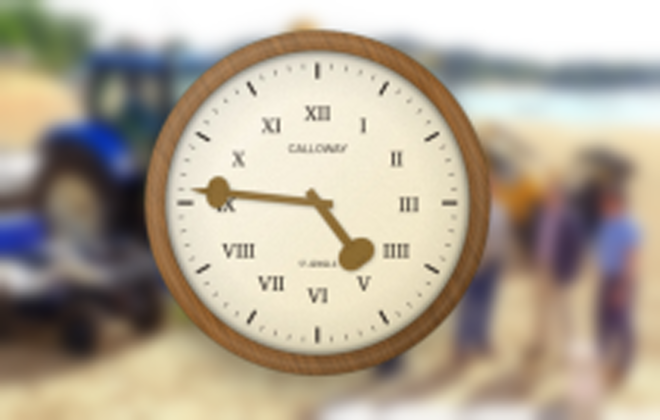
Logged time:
4,46
